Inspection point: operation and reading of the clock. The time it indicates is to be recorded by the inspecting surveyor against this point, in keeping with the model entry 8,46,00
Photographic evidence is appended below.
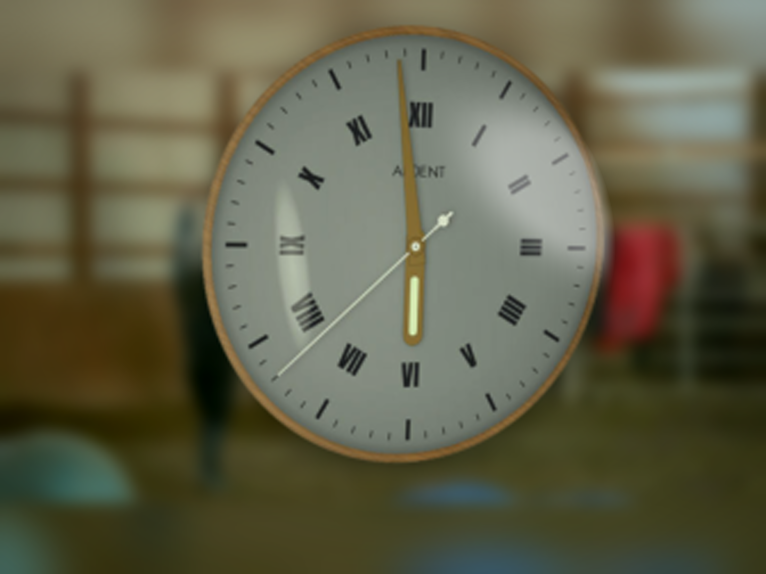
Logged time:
5,58,38
